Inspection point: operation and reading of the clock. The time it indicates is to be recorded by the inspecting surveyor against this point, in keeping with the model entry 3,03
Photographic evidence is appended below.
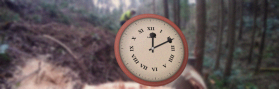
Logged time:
12,11
